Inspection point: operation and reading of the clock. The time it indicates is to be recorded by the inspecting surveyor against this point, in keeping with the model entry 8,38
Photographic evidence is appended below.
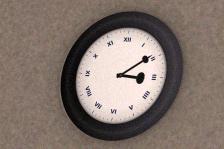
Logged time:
3,09
